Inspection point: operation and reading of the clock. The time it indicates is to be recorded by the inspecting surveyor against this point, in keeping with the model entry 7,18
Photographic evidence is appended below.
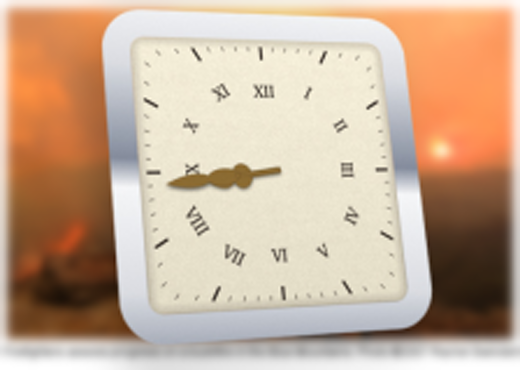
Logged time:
8,44
